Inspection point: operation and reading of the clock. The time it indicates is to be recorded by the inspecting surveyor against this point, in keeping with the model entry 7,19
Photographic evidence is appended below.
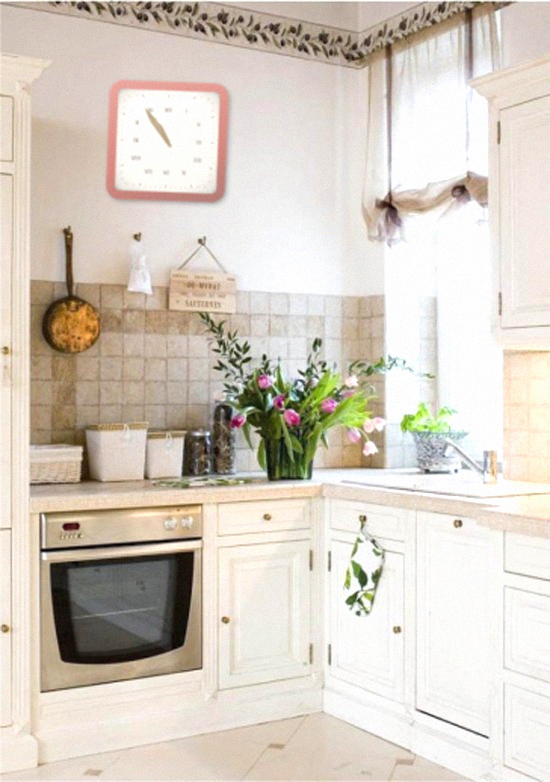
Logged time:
10,54
